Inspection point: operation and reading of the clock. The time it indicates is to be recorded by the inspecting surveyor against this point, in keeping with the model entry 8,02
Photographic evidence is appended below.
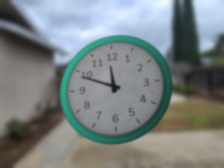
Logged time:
11,49
